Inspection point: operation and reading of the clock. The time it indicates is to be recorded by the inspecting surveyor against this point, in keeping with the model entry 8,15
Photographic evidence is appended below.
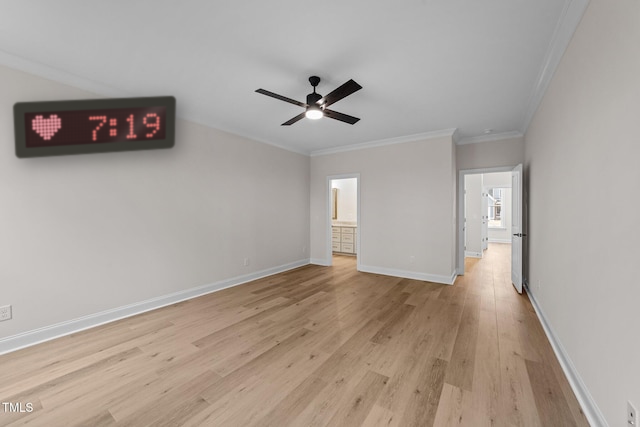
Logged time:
7,19
